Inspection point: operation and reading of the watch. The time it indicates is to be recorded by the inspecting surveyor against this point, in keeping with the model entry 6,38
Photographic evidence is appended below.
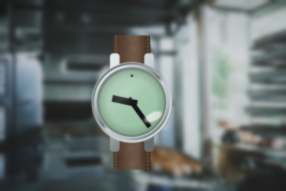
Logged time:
9,24
